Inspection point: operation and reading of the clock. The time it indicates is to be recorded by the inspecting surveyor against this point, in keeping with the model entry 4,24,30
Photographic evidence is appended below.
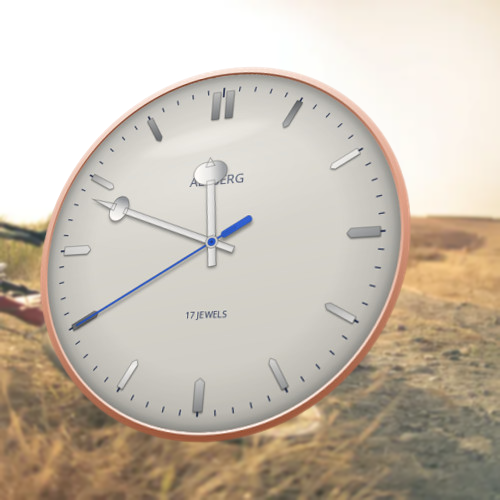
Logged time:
11,48,40
